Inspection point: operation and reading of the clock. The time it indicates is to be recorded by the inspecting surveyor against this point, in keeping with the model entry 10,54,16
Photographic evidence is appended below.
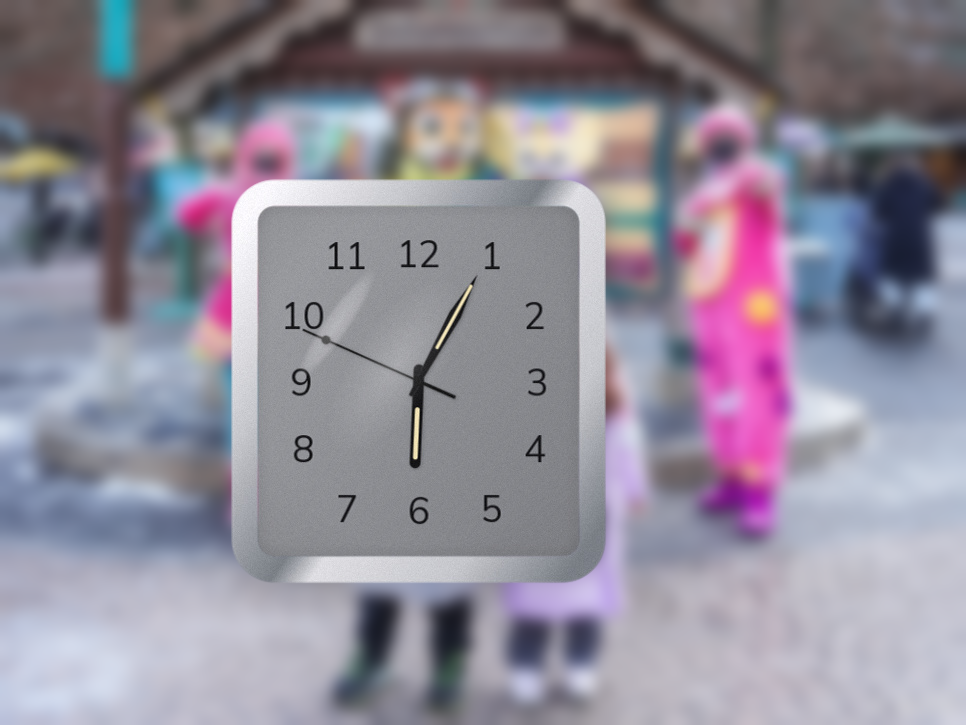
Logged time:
6,04,49
